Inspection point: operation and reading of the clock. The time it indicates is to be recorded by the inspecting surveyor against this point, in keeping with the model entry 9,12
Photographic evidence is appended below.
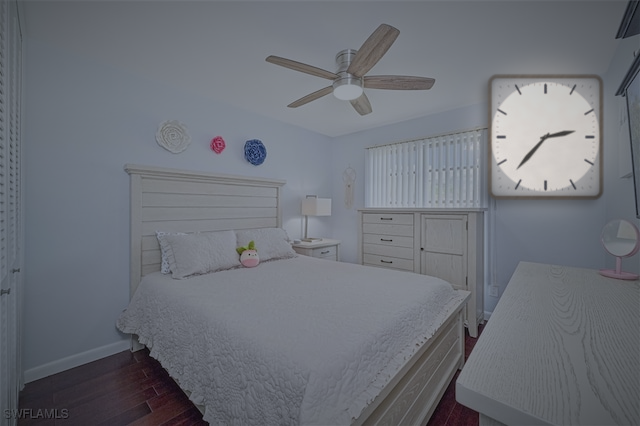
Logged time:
2,37
